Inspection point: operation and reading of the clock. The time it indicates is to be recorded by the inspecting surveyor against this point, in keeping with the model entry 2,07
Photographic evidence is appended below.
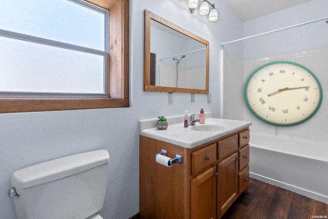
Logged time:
8,14
